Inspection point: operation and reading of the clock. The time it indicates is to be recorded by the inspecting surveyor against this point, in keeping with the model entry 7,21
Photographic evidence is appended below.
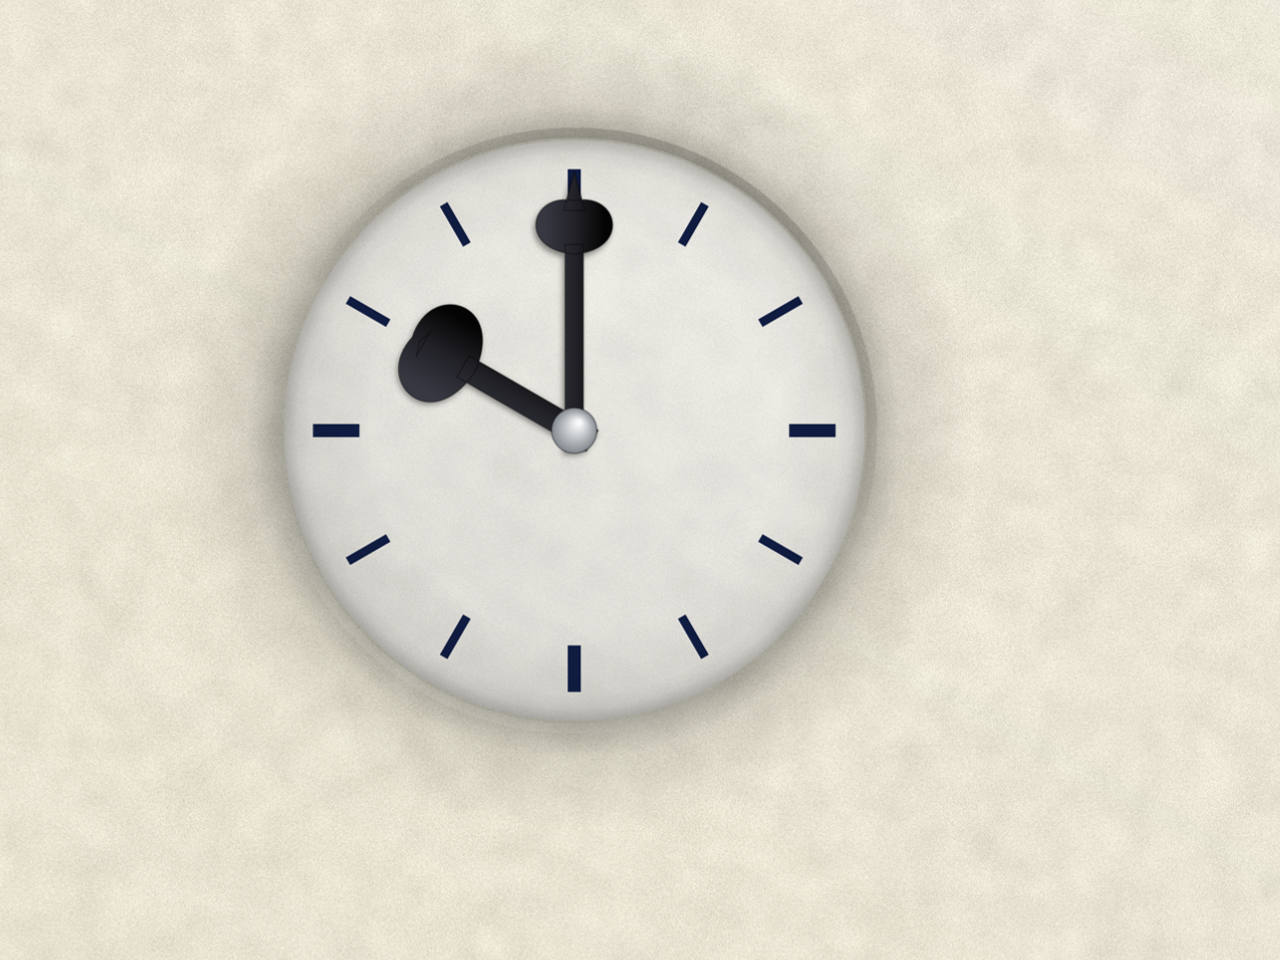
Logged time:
10,00
